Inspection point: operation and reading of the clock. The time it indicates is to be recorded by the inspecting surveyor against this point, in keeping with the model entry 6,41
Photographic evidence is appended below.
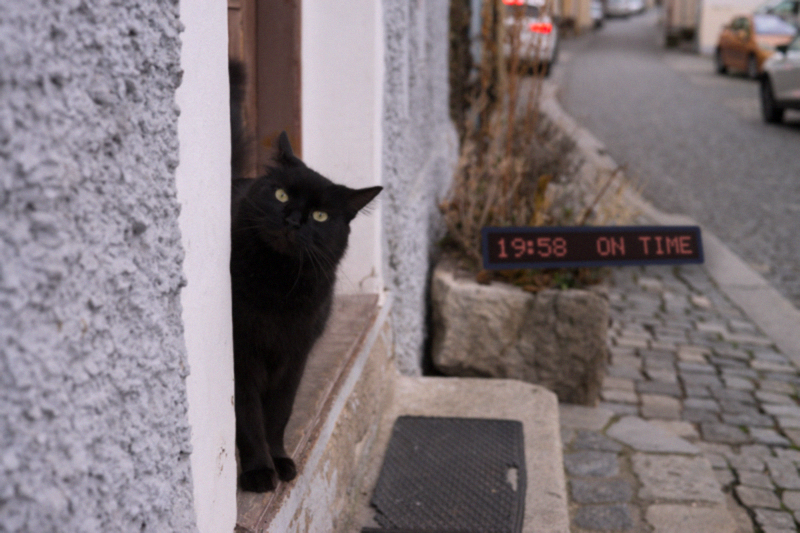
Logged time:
19,58
